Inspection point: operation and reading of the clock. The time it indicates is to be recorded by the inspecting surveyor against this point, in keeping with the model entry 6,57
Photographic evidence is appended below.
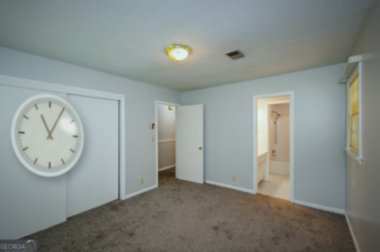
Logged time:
11,05
